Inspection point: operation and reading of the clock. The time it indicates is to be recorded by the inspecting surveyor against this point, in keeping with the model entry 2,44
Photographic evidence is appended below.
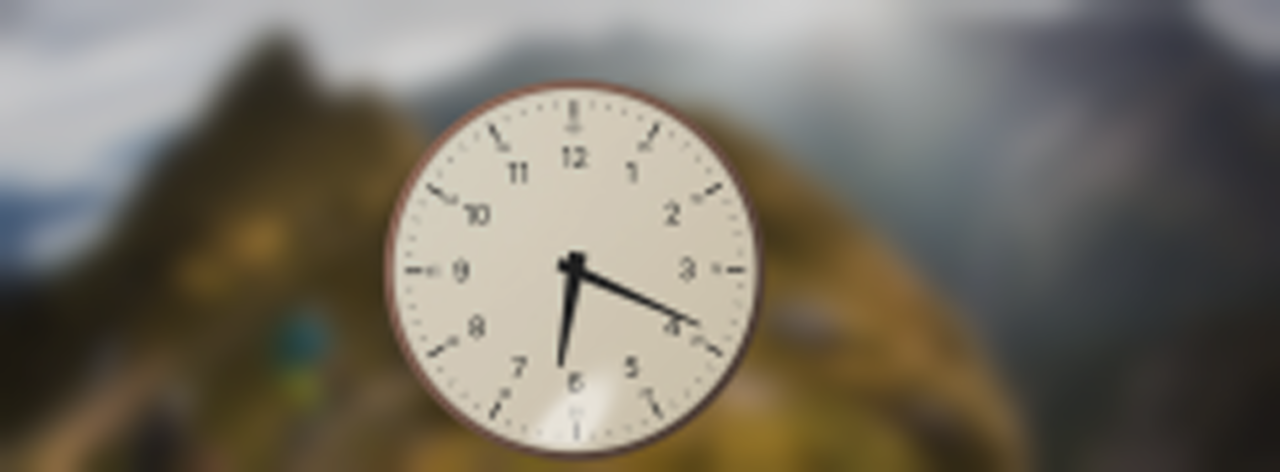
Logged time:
6,19
